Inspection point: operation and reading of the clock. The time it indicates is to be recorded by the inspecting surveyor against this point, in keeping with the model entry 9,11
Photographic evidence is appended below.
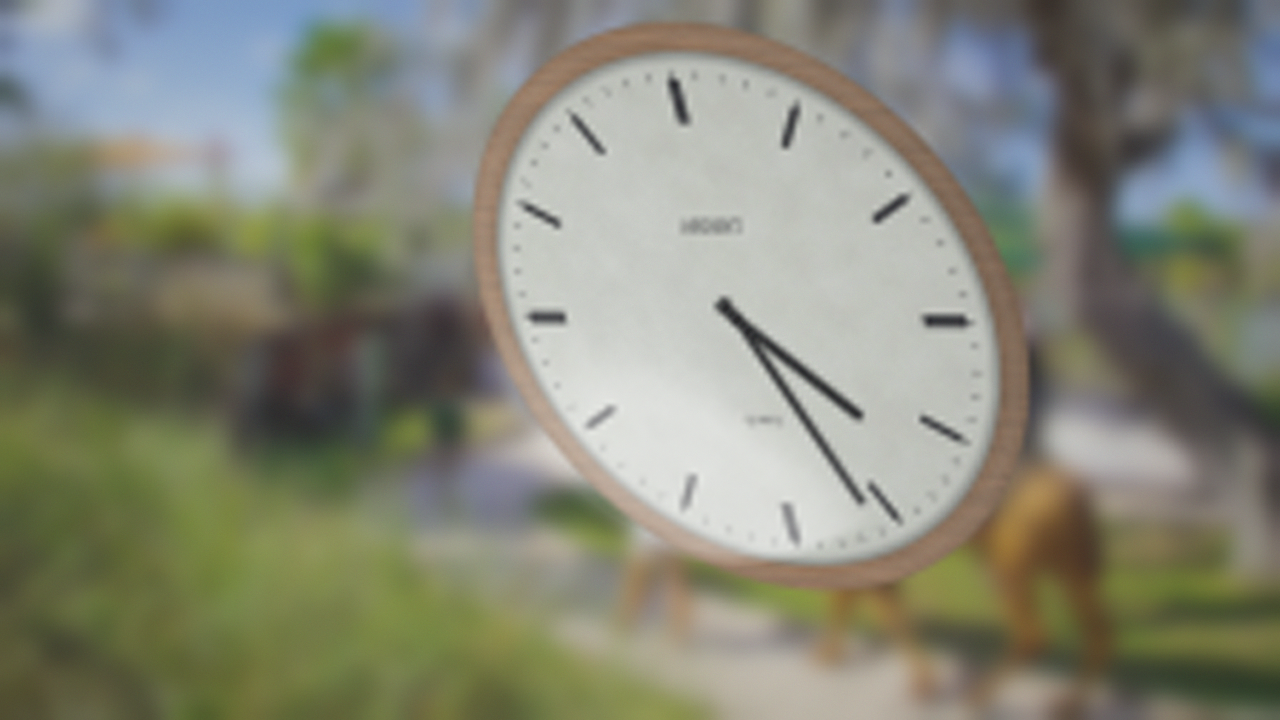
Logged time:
4,26
